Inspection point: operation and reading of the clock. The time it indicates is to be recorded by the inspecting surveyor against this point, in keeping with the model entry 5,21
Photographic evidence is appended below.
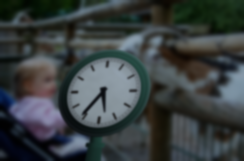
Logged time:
5,36
